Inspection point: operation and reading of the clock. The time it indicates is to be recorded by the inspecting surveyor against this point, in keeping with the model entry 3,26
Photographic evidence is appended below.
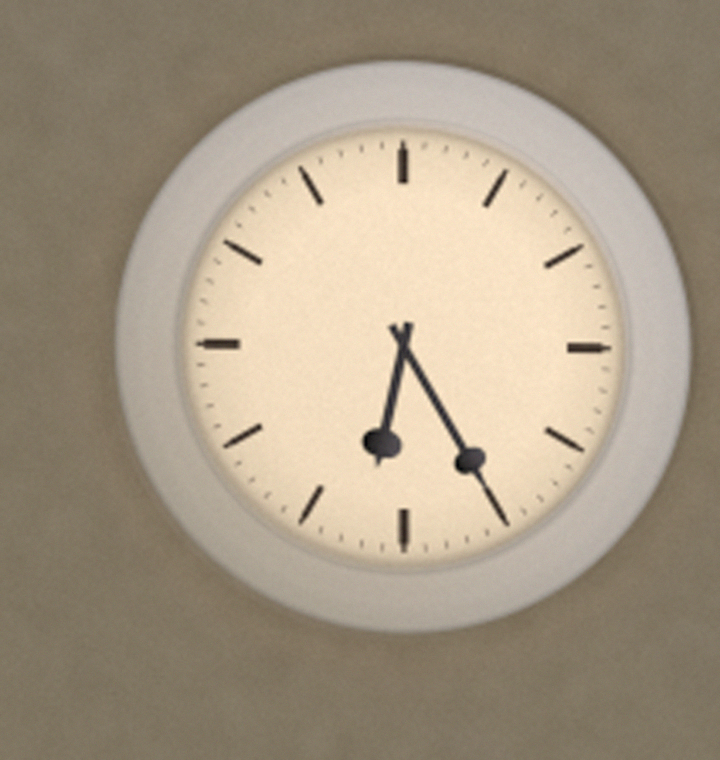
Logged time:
6,25
